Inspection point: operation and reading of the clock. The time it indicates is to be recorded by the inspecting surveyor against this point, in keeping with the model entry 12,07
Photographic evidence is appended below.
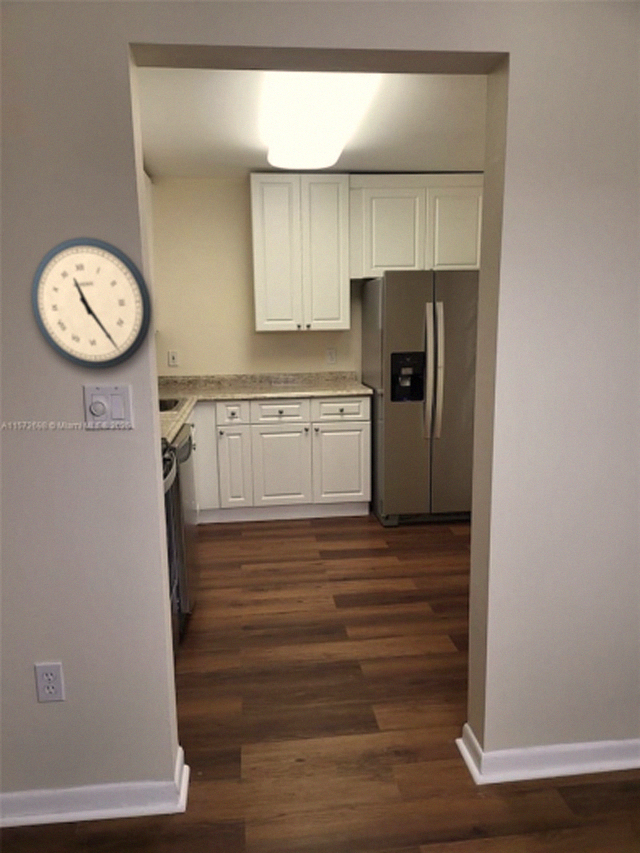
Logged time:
11,25
